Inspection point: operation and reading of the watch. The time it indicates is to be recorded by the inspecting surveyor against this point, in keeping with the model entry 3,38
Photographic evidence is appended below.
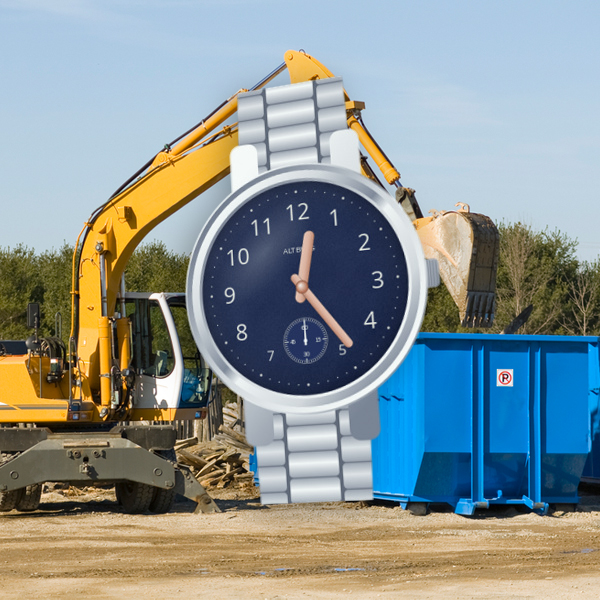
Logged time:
12,24
